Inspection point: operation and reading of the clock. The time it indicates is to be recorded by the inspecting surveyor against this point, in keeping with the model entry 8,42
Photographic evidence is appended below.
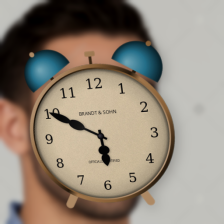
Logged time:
5,50
